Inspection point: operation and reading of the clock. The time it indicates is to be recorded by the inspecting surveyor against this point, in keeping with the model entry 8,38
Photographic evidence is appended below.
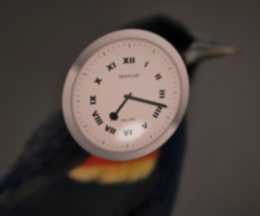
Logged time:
7,18
